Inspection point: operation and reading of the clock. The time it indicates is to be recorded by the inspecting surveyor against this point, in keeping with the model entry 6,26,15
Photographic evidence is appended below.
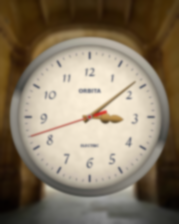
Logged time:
3,08,42
